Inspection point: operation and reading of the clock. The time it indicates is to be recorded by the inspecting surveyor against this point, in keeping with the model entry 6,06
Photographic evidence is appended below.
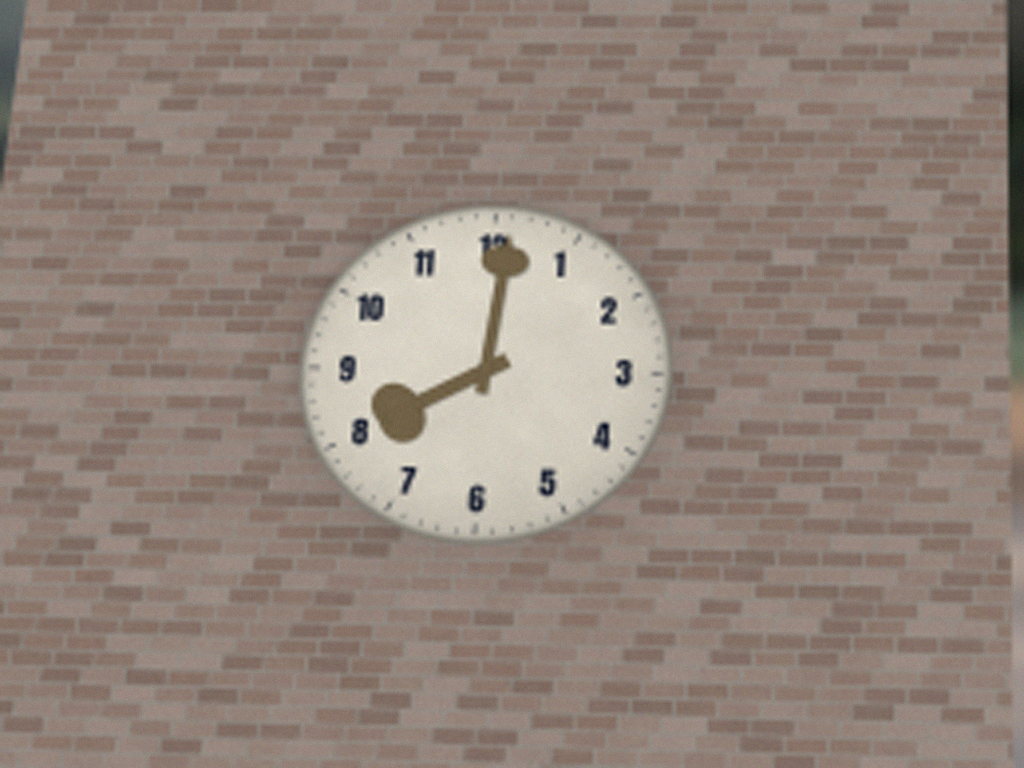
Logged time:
8,01
